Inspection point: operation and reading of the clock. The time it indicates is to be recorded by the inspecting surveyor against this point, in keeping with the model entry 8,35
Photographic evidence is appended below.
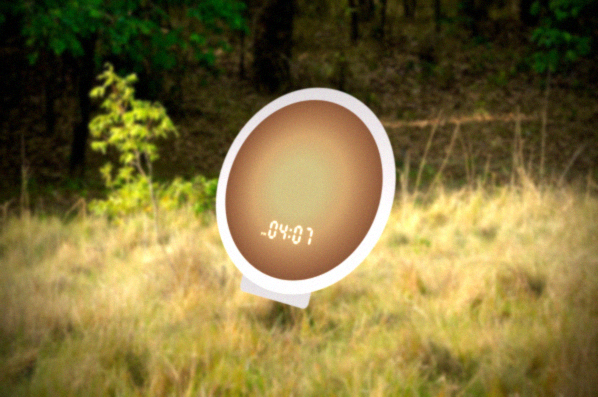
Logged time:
4,07
